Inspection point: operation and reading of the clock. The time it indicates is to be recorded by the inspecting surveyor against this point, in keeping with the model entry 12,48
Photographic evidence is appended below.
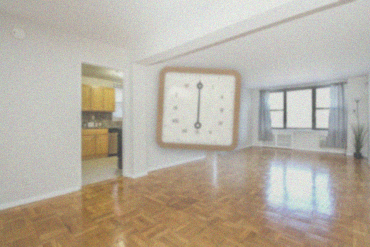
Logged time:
6,00
